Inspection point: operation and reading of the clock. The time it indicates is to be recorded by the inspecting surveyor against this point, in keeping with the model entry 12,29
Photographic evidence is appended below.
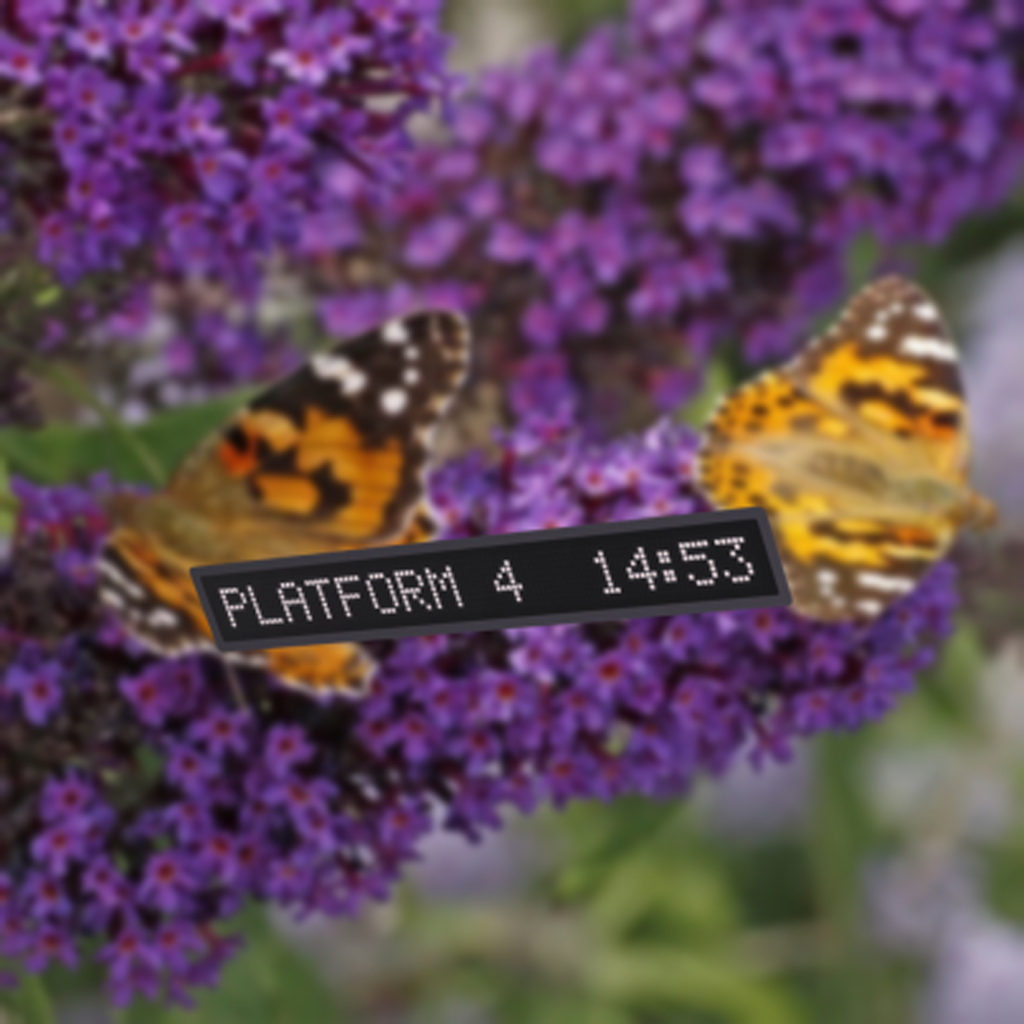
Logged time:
14,53
